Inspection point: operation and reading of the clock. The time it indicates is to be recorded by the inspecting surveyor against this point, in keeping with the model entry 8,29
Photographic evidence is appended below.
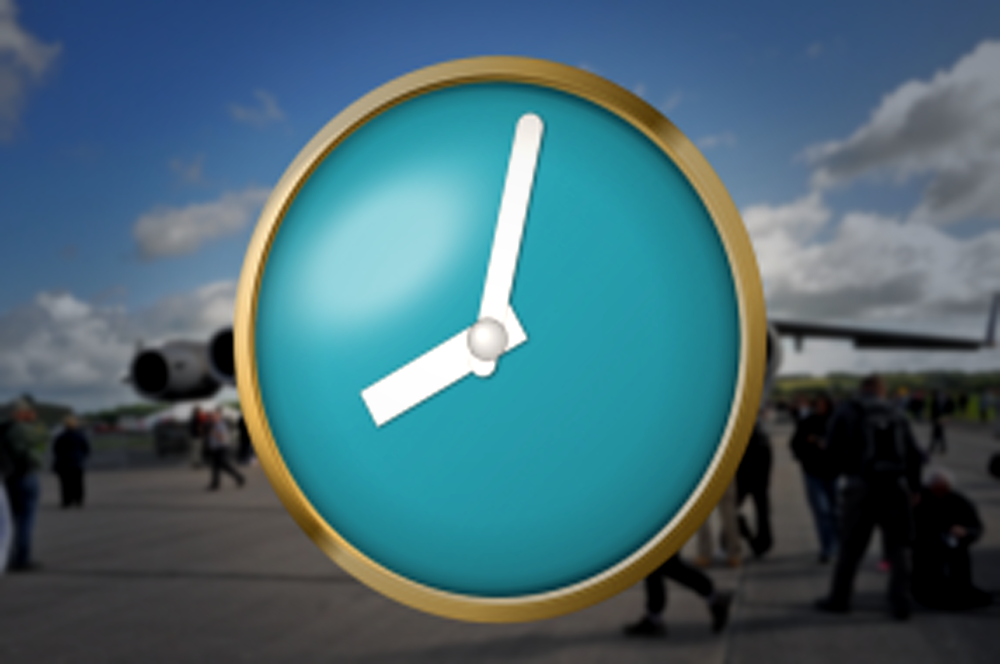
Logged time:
8,02
